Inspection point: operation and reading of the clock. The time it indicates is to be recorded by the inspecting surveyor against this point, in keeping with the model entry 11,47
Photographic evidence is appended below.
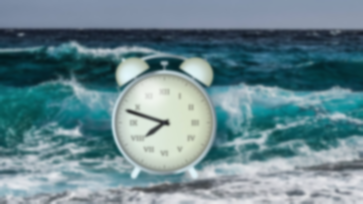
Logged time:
7,48
